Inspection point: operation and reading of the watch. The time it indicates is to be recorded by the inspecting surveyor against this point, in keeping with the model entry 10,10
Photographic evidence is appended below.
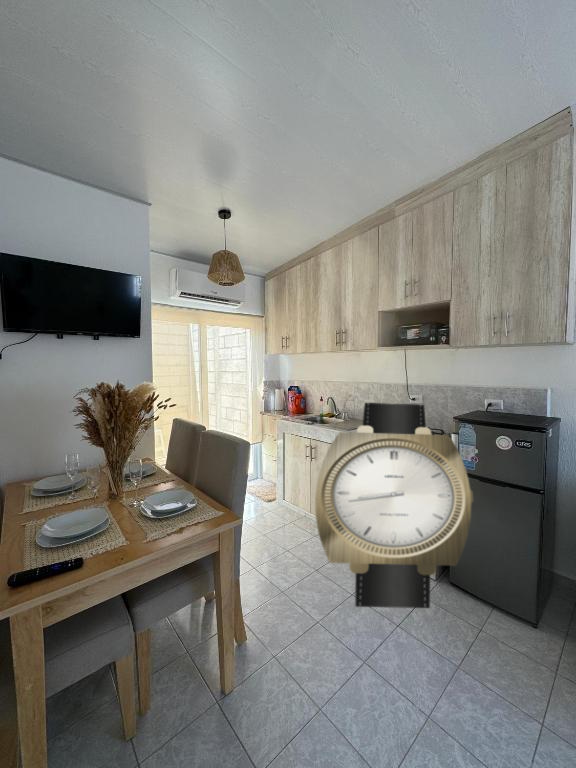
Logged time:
8,43
